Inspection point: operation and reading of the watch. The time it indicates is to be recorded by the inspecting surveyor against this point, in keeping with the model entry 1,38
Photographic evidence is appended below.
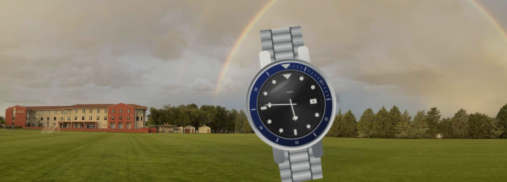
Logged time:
5,46
